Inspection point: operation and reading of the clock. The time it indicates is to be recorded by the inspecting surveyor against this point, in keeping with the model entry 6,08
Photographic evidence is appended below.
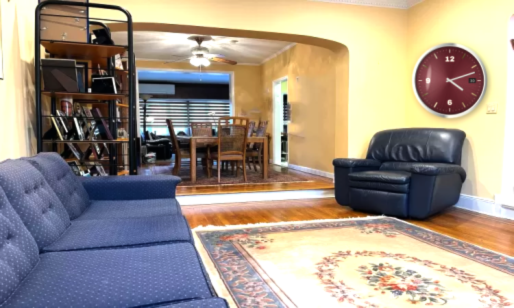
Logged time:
4,12
